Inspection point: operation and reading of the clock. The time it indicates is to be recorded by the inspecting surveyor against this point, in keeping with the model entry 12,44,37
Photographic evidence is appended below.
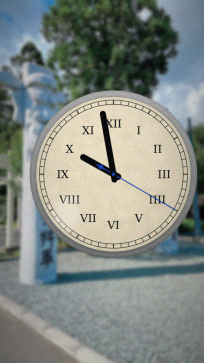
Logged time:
9,58,20
